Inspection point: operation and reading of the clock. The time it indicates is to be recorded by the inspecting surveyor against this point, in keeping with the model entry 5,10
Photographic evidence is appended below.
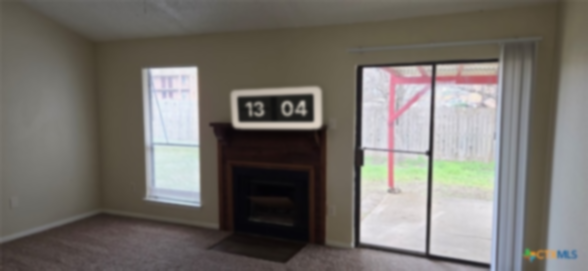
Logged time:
13,04
